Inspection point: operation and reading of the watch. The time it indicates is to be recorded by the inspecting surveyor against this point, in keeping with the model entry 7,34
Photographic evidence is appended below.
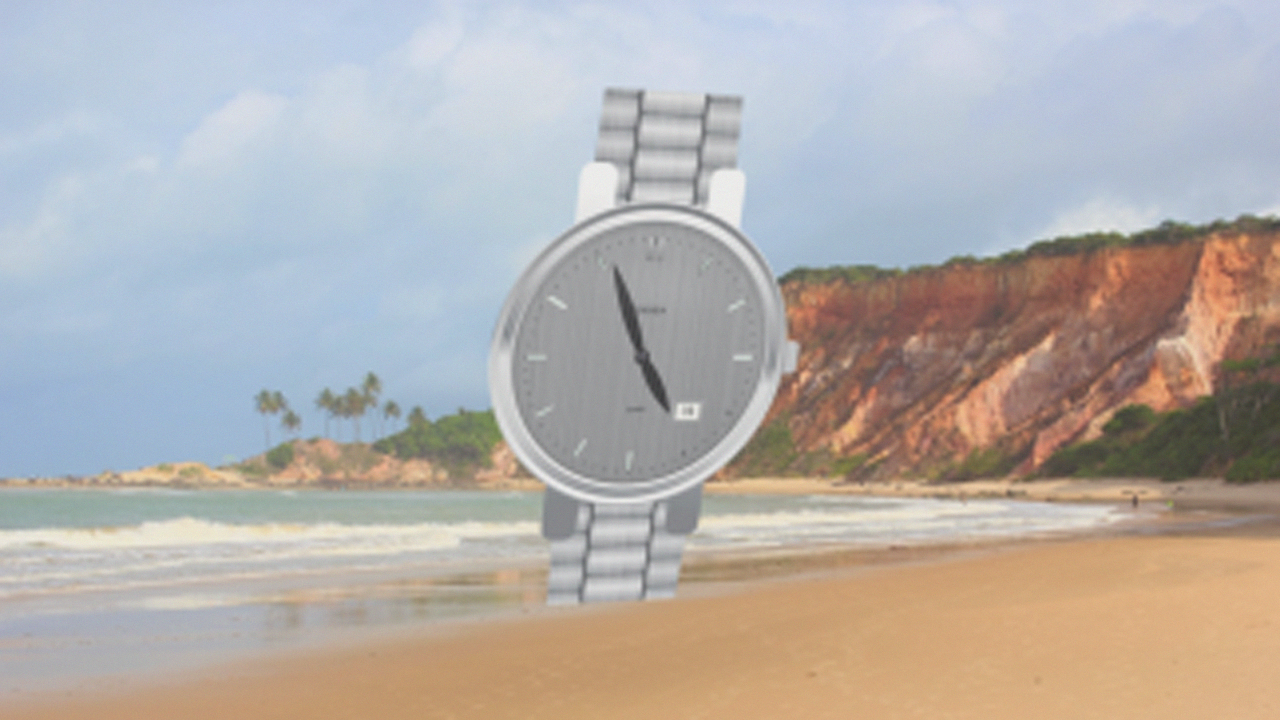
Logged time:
4,56
